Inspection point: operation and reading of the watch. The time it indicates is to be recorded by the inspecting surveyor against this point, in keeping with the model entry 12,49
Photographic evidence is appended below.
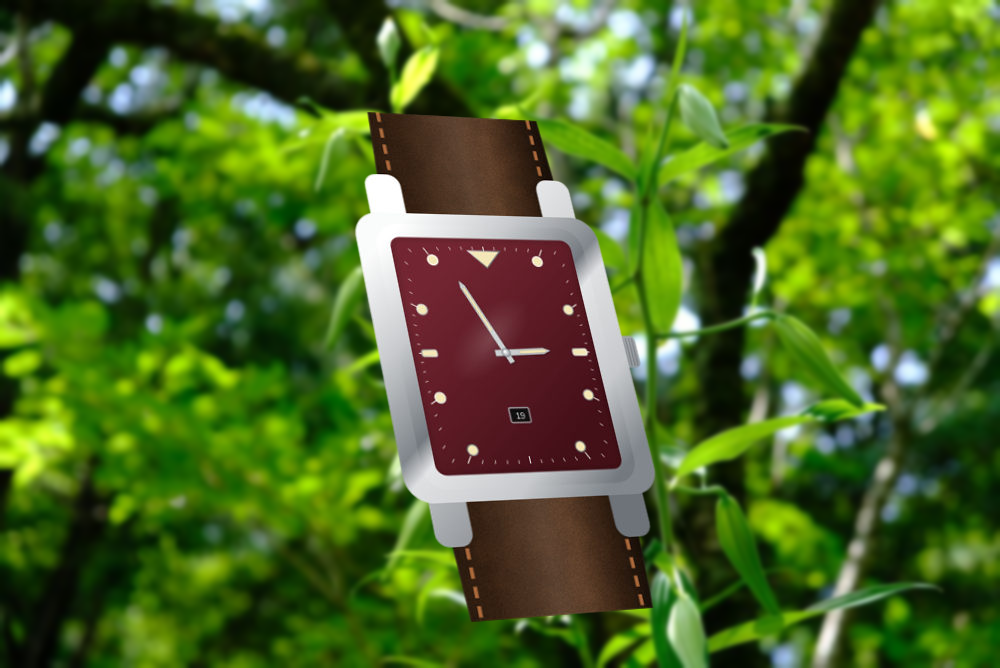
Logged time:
2,56
